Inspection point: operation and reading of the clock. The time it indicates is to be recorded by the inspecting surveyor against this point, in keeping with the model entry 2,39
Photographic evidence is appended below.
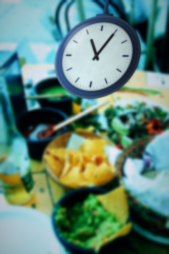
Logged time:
11,05
